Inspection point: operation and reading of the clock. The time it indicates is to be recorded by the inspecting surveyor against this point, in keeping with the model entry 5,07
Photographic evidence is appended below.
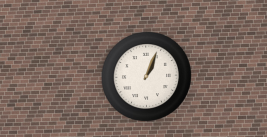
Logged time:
1,04
